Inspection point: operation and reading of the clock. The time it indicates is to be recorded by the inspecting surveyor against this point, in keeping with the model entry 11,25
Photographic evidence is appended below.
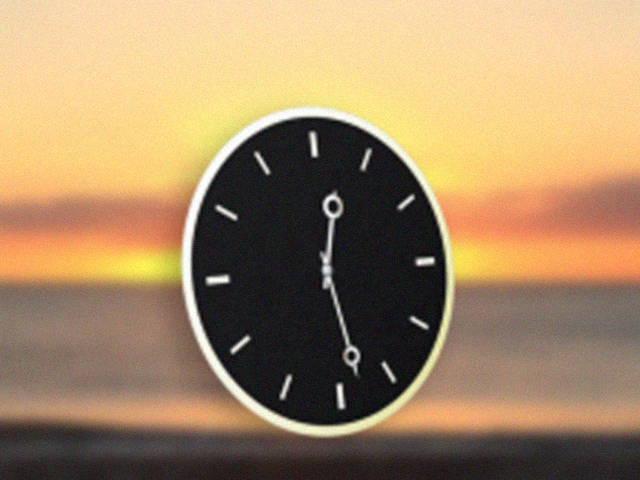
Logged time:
12,28
